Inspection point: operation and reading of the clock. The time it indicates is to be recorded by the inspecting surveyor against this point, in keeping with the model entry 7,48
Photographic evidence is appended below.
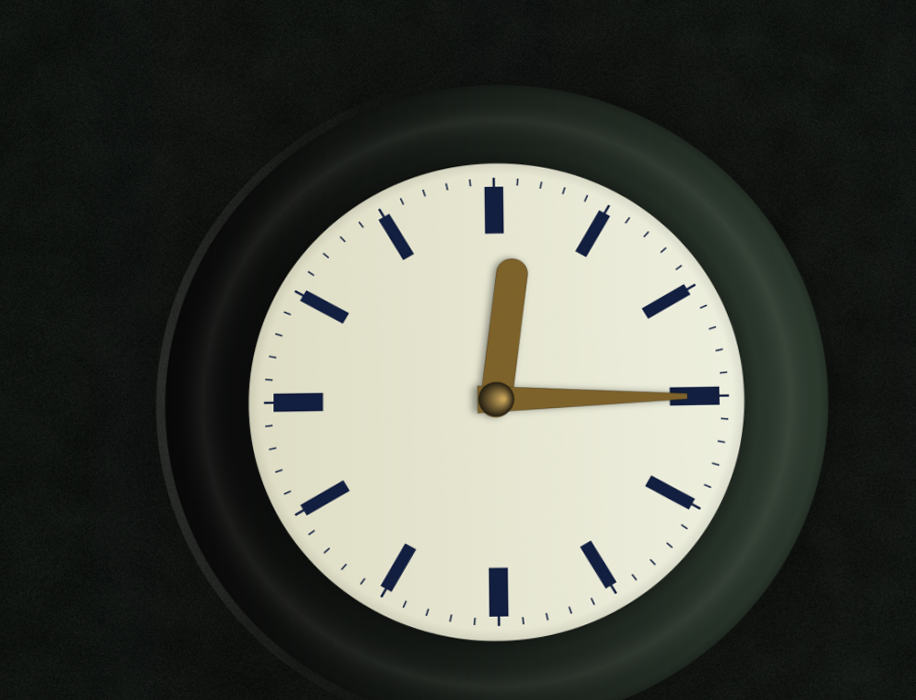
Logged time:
12,15
